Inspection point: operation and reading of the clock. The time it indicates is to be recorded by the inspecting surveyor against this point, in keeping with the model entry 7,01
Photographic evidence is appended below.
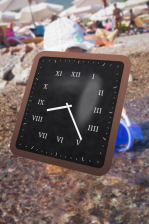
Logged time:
8,24
